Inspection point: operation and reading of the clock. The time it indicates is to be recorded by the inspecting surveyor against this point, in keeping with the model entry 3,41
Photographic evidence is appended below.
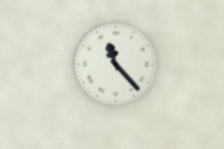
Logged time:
11,23
